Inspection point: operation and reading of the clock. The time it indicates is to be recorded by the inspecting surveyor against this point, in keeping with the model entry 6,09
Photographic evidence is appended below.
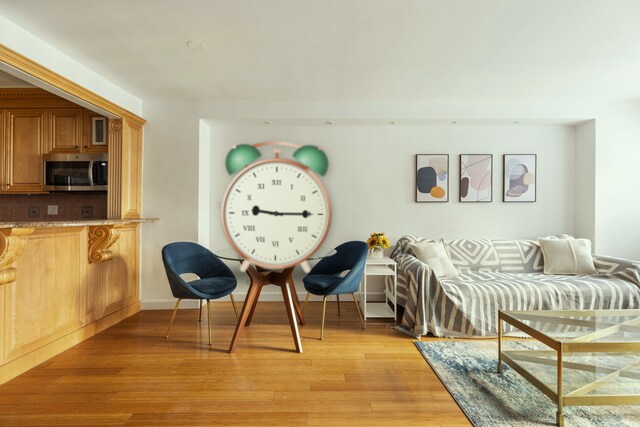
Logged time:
9,15
